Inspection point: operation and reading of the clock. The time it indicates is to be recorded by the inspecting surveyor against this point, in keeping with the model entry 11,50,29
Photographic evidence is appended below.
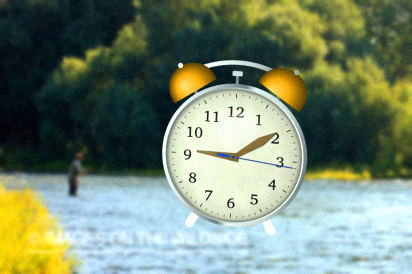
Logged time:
9,09,16
